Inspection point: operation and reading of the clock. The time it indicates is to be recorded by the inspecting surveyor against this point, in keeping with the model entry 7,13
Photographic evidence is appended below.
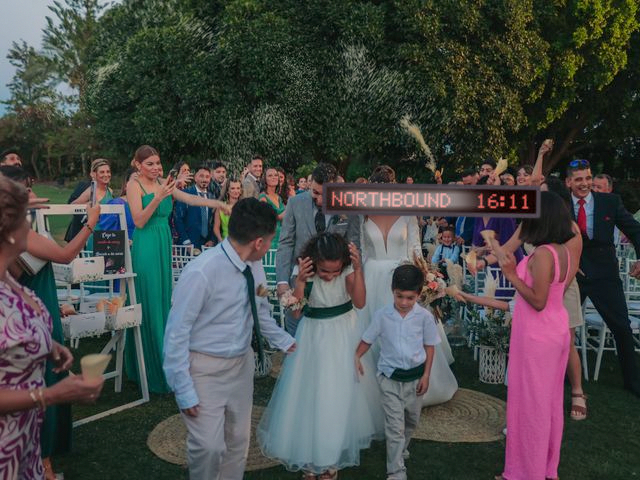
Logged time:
16,11
